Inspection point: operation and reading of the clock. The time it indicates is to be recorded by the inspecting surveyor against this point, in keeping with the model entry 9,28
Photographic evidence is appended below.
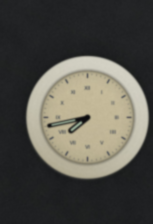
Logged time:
7,43
